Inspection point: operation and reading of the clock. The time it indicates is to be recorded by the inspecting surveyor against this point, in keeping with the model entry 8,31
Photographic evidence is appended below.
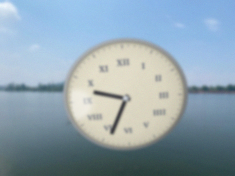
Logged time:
9,34
